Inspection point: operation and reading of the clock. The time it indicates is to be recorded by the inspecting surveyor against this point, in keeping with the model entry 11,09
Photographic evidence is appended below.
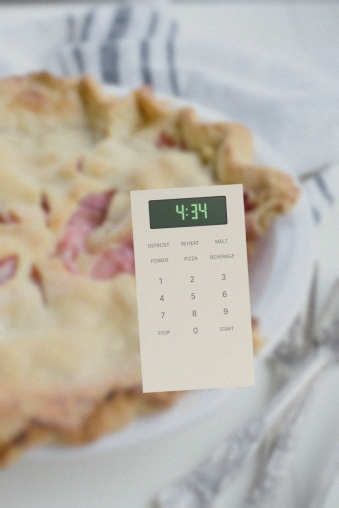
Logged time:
4,34
